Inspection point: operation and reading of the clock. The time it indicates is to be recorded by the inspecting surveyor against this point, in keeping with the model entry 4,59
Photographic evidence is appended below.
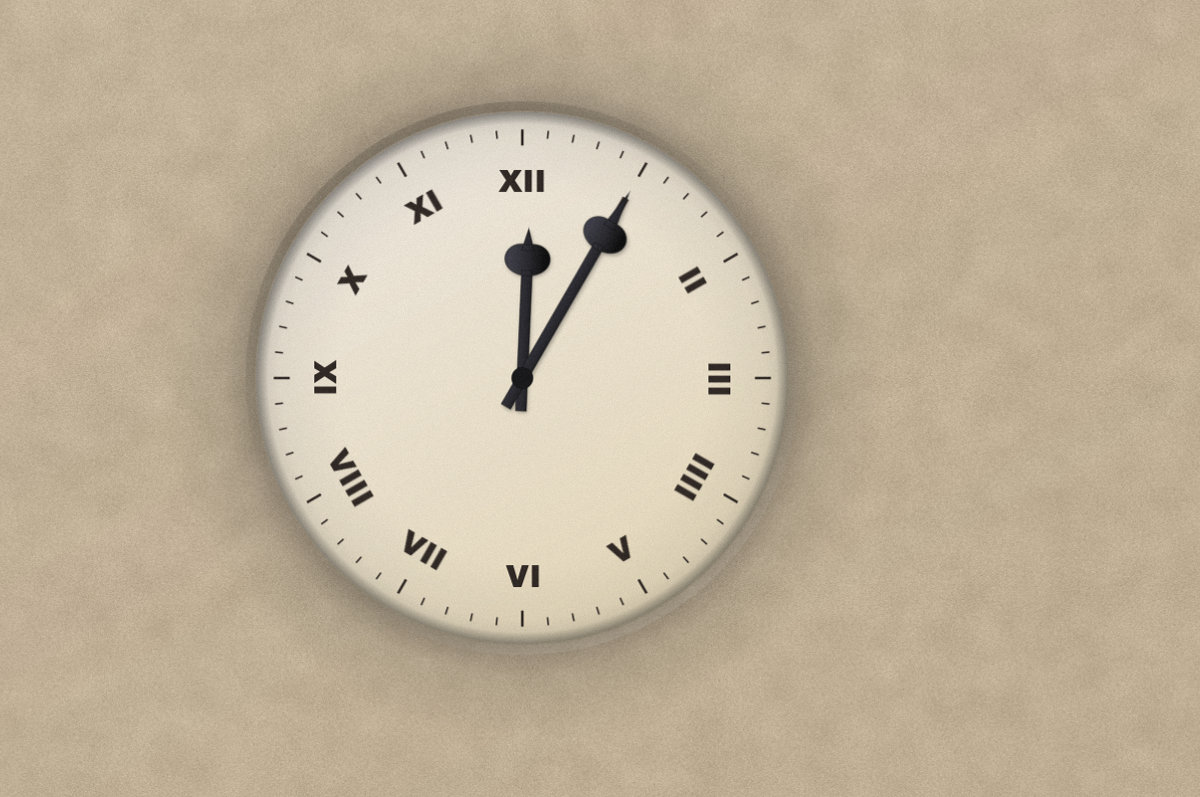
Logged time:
12,05
